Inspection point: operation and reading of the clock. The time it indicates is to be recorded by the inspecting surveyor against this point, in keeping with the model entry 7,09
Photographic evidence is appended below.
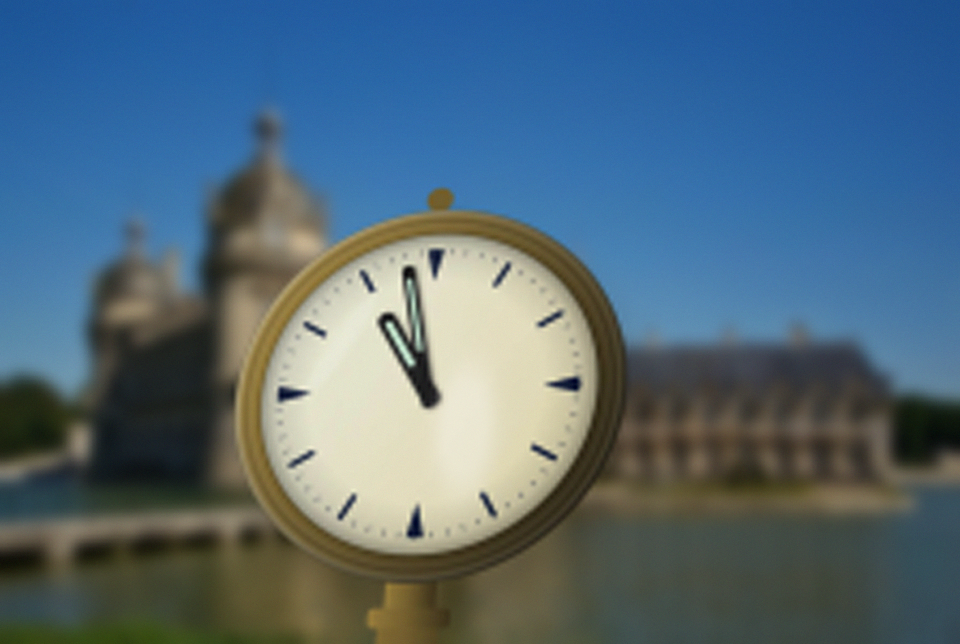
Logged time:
10,58
